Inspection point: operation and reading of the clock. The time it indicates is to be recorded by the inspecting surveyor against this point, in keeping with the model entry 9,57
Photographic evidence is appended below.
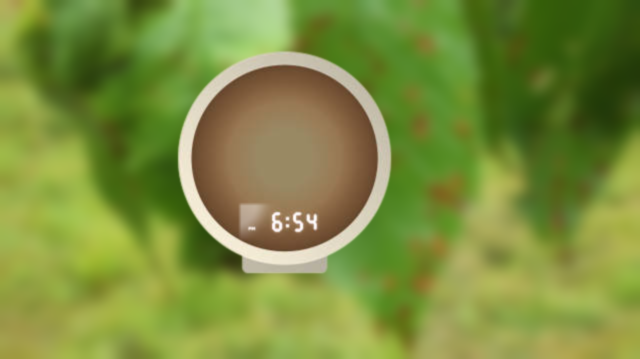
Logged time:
6,54
